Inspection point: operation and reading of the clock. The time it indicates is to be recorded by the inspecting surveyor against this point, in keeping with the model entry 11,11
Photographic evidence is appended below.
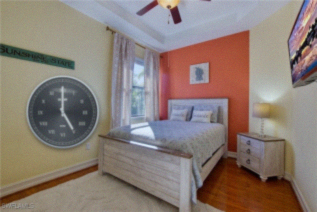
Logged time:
5,00
